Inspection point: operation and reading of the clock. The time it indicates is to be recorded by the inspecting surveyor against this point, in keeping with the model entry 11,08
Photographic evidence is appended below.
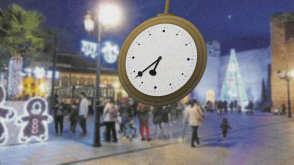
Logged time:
6,38
